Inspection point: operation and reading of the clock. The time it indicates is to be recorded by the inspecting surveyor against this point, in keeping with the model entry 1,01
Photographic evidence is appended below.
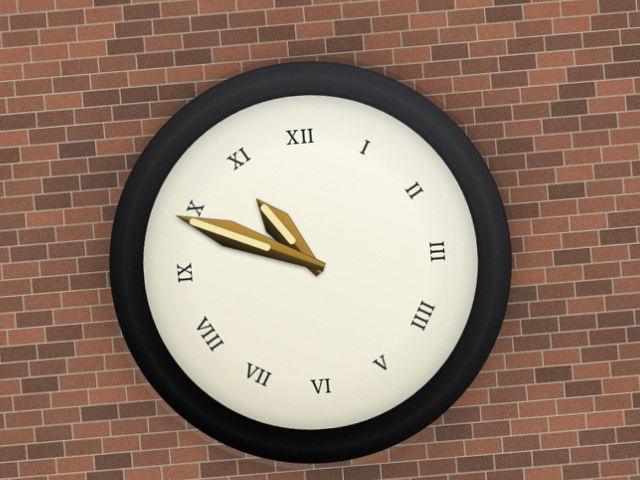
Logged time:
10,49
